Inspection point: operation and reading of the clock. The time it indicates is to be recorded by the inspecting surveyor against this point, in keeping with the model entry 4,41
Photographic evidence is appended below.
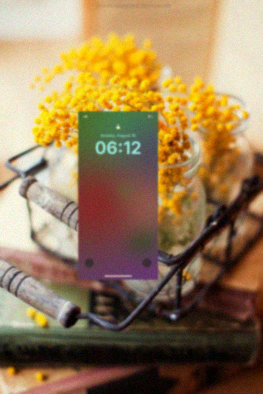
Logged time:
6,12
